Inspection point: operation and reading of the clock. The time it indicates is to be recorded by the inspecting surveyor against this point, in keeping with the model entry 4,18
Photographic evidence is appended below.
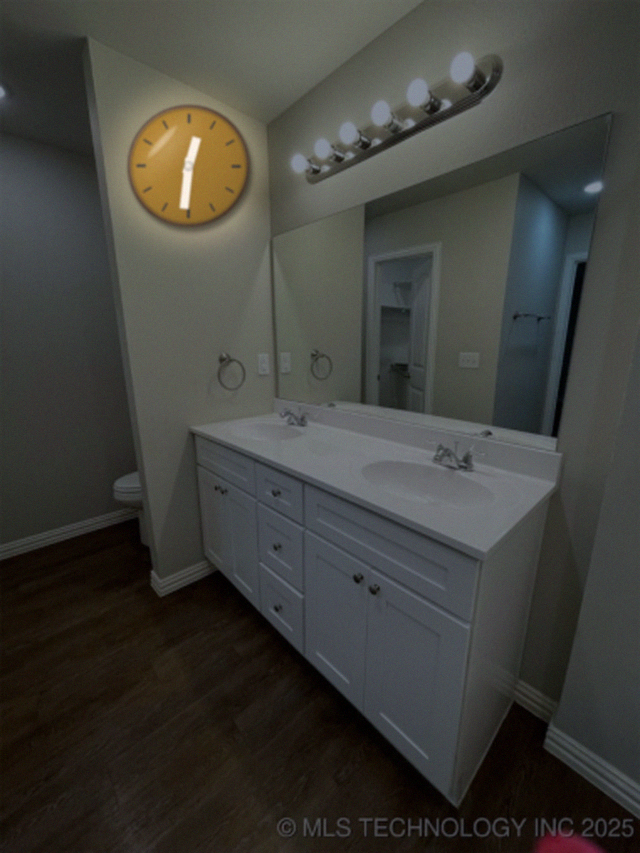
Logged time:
12,31
